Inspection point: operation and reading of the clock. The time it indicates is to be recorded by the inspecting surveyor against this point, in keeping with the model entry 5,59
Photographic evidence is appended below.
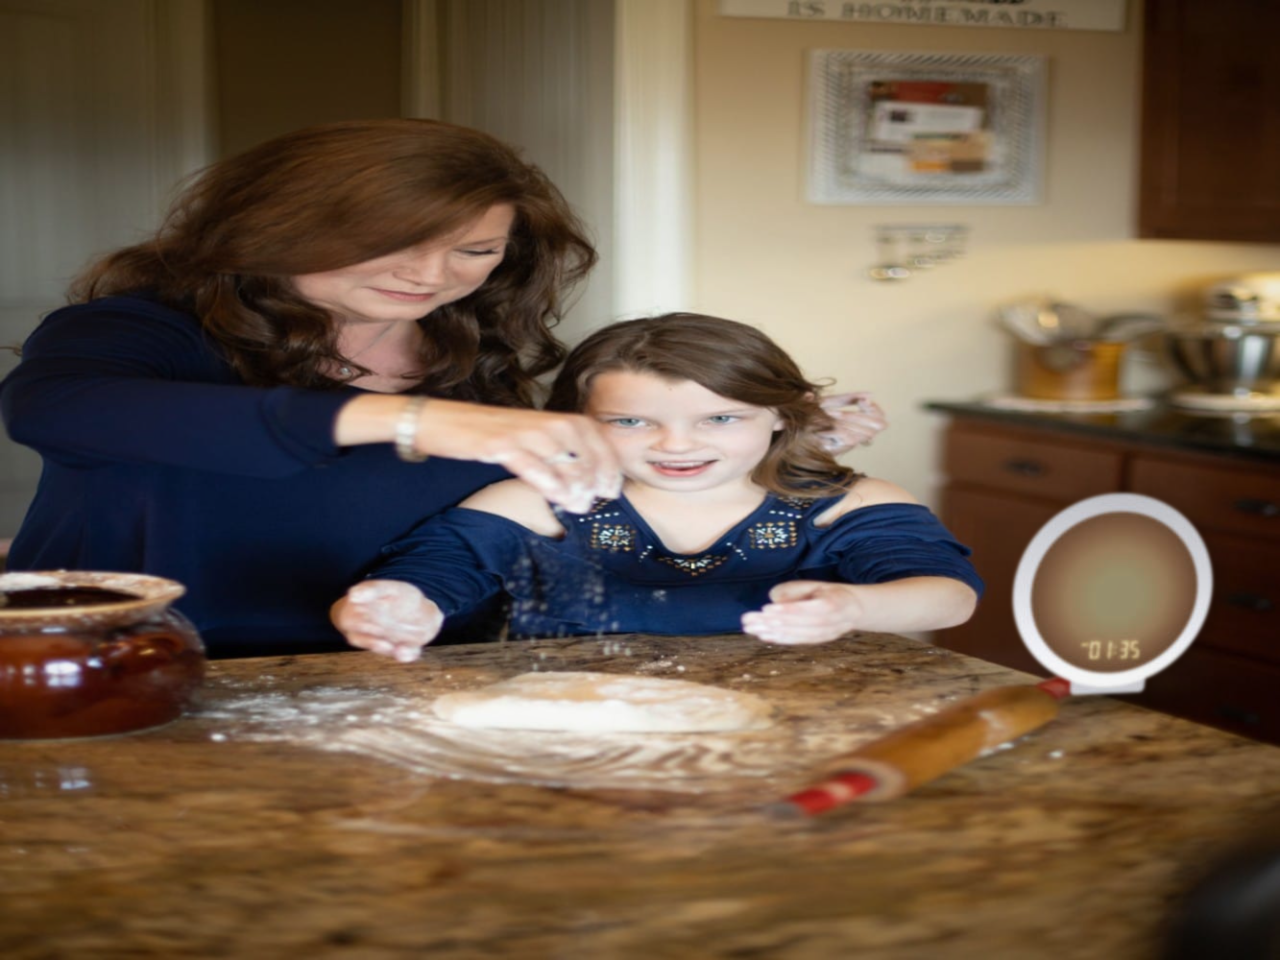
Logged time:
1,35
